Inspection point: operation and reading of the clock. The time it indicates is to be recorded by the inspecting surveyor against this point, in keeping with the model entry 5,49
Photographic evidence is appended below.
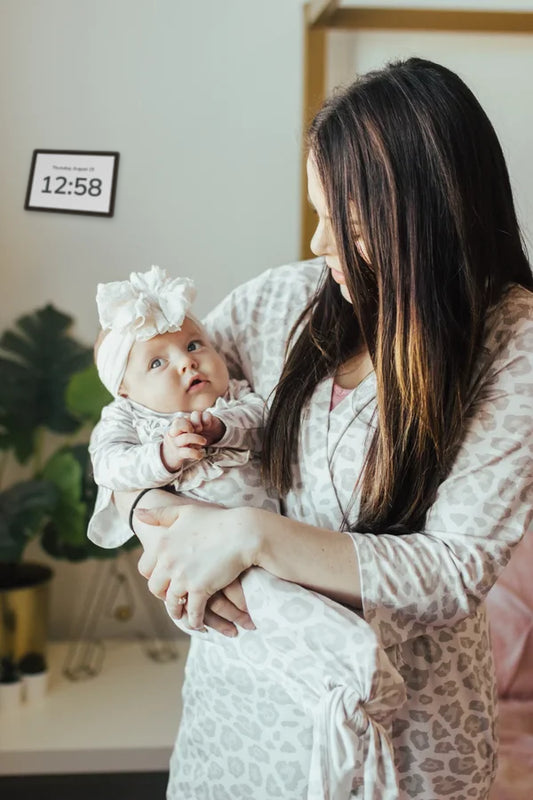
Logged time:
12,58
